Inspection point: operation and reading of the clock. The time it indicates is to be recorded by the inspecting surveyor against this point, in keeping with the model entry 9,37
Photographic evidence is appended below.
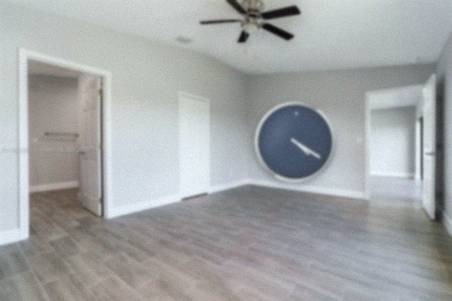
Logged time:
4,20
